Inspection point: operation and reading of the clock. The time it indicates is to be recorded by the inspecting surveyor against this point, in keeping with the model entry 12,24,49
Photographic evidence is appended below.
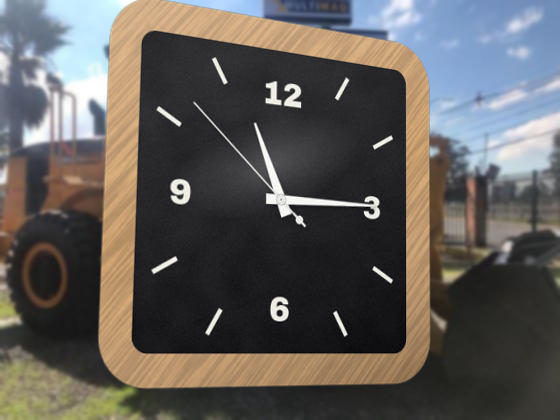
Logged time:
11,14,52
